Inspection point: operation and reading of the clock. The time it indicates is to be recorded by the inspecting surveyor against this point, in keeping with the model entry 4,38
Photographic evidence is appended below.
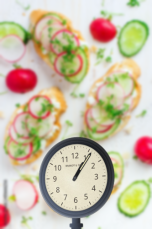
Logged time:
1,06
